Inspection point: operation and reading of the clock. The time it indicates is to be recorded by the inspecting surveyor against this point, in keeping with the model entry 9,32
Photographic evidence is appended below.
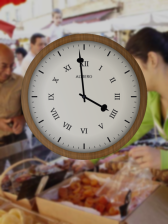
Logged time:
3,59
